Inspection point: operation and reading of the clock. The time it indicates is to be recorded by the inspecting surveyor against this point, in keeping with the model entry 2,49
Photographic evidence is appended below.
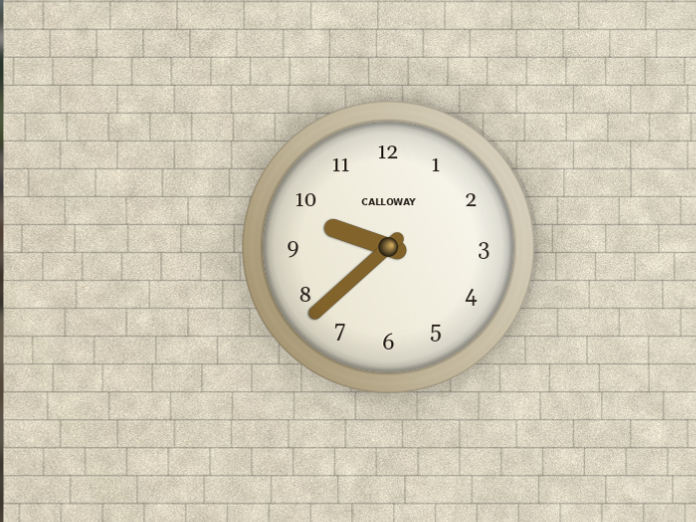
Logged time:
9,38
